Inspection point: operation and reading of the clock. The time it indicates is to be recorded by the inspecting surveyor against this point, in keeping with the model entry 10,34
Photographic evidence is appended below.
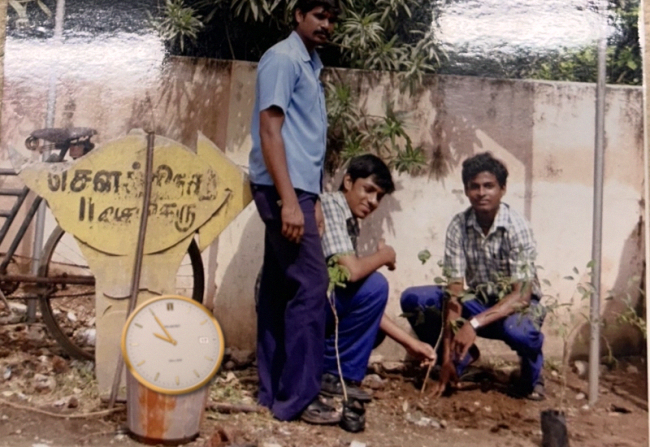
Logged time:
9,55
